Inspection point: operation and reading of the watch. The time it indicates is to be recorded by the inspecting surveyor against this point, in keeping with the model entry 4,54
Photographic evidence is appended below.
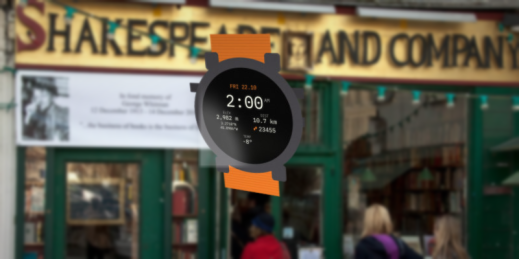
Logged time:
2,00
